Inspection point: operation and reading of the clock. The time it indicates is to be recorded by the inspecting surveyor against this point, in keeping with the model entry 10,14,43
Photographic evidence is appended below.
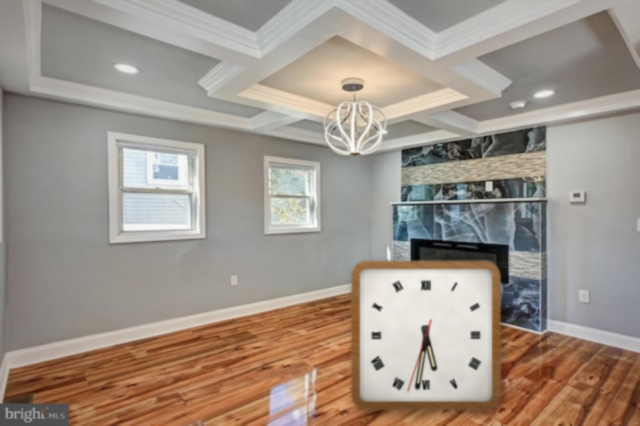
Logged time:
5,31,33
